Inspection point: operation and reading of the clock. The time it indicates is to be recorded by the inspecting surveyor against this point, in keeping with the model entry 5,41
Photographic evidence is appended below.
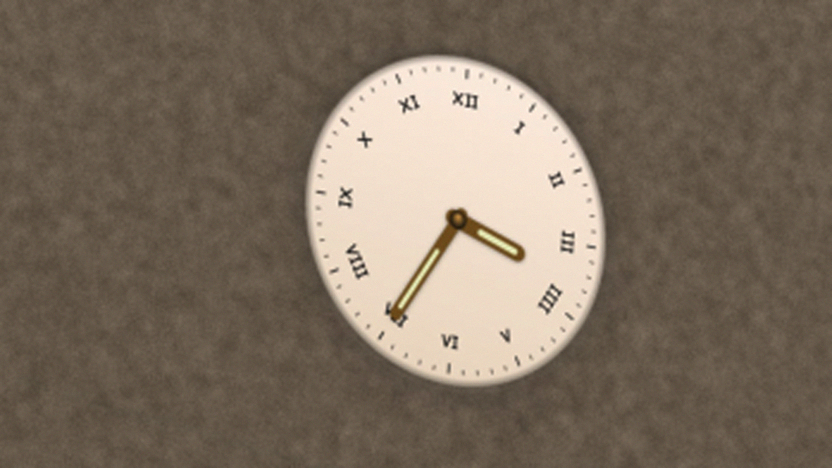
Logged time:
3,35
